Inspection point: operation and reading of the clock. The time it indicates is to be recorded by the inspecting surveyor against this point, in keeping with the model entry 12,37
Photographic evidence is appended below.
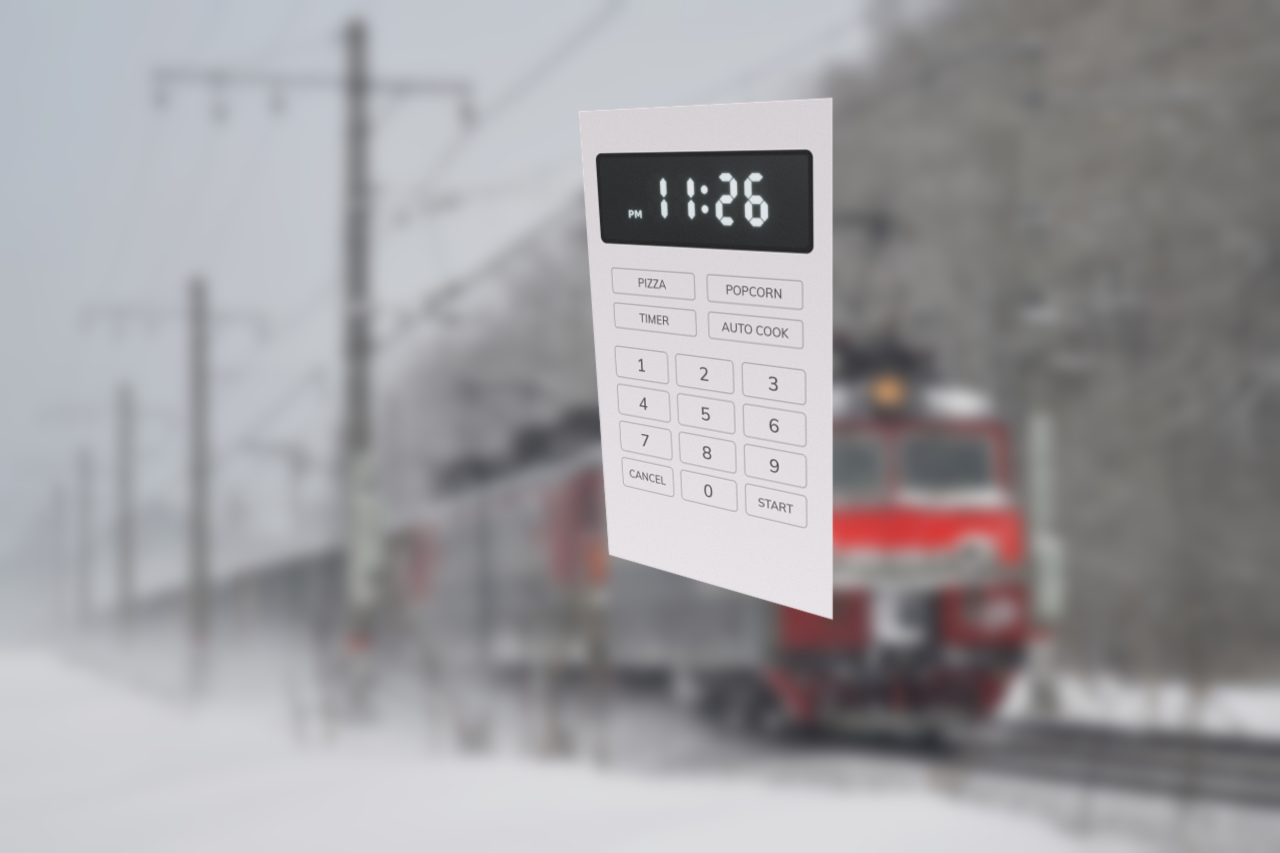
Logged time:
11,26
